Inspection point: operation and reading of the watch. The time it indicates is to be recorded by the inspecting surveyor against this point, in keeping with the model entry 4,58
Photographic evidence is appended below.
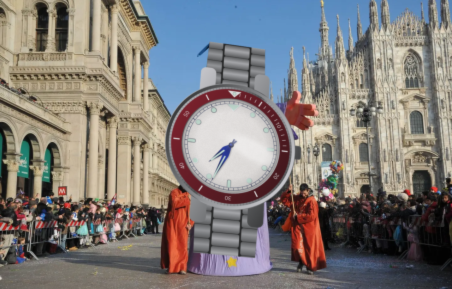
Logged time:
7,34
